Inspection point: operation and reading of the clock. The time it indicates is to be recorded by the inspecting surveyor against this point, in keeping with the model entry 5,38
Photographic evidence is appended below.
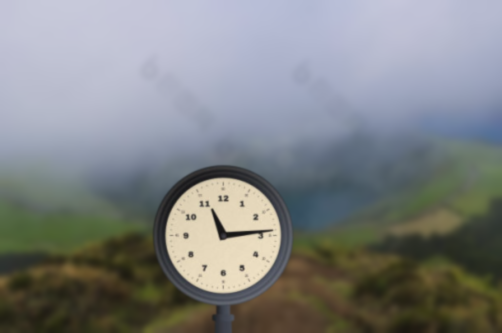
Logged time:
11,14
